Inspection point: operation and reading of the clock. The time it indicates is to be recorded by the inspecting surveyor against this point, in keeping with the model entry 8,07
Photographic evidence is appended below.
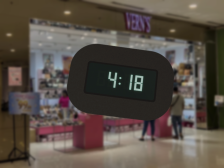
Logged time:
4,18
